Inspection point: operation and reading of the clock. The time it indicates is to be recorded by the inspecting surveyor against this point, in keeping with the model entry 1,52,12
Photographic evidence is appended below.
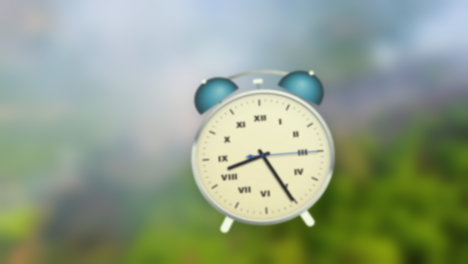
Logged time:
8,25,15
